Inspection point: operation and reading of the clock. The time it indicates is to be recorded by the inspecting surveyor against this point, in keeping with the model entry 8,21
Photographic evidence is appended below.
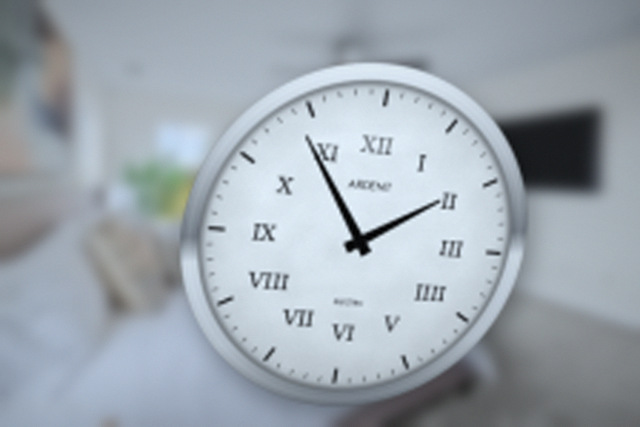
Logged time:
1,54
